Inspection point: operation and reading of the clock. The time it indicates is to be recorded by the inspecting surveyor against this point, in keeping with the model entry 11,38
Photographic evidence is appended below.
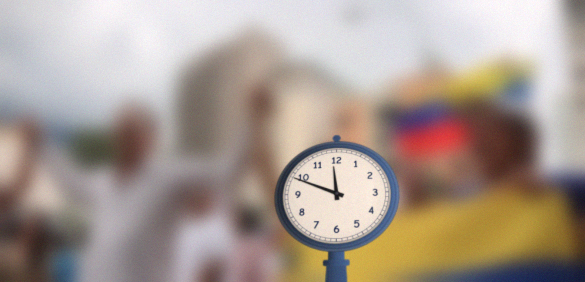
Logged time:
11,49
